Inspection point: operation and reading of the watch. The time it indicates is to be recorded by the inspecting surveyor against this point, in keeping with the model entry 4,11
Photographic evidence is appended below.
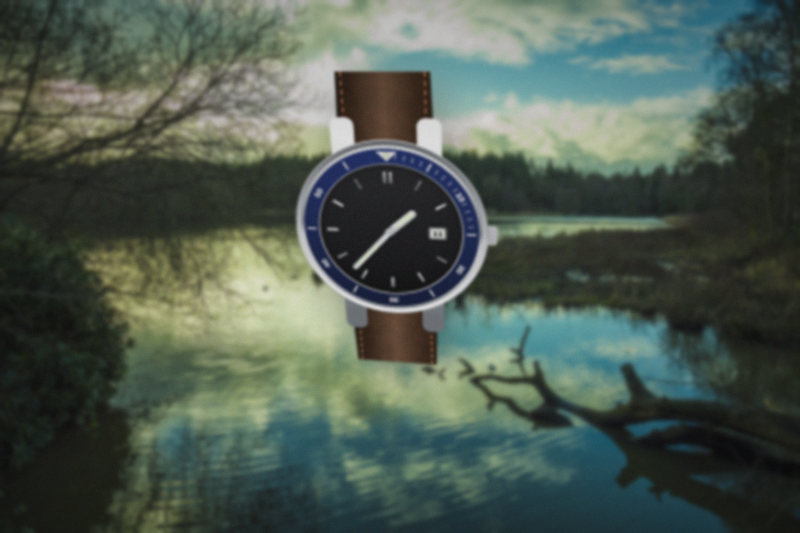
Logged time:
1,37
